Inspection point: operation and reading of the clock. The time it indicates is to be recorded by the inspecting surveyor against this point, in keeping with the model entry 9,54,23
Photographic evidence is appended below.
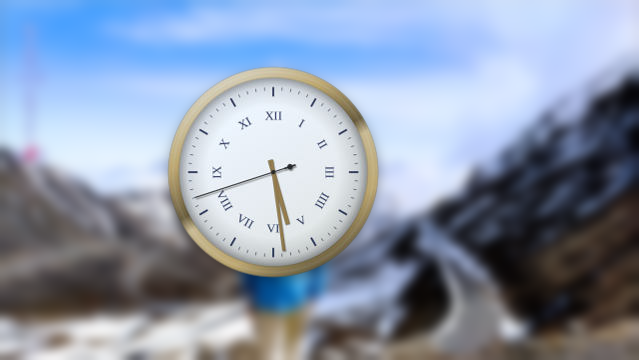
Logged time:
5,28,42
